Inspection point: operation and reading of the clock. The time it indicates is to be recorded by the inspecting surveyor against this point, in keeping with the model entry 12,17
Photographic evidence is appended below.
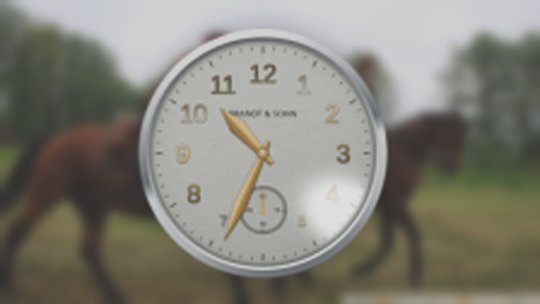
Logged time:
10,34
